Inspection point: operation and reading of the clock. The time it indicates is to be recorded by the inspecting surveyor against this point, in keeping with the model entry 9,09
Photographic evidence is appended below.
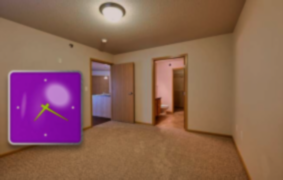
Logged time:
7,20
